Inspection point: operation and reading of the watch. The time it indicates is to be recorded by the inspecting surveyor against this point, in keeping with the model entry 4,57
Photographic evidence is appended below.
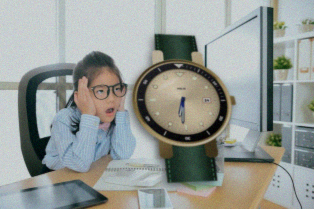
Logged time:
6,31
